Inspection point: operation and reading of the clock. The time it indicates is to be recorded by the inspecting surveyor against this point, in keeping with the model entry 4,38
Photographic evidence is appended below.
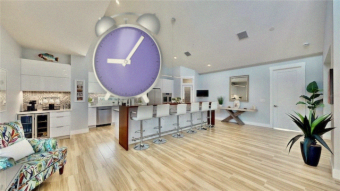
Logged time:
9,06
